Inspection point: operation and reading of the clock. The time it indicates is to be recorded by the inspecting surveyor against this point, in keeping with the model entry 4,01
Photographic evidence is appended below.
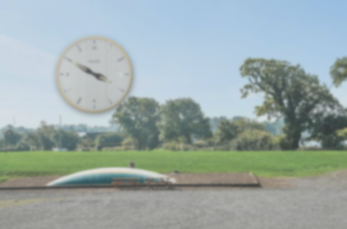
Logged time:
3,50
